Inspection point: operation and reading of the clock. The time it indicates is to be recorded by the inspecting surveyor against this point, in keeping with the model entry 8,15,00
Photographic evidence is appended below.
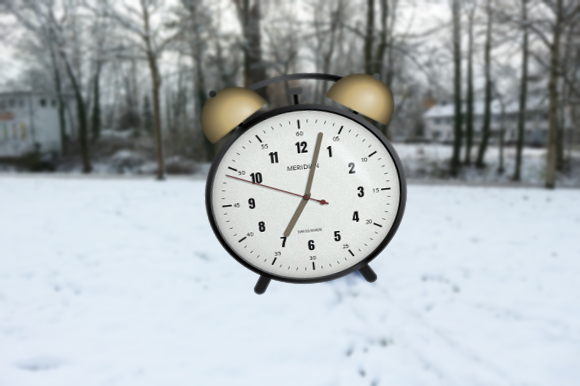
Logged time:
7,02,49
